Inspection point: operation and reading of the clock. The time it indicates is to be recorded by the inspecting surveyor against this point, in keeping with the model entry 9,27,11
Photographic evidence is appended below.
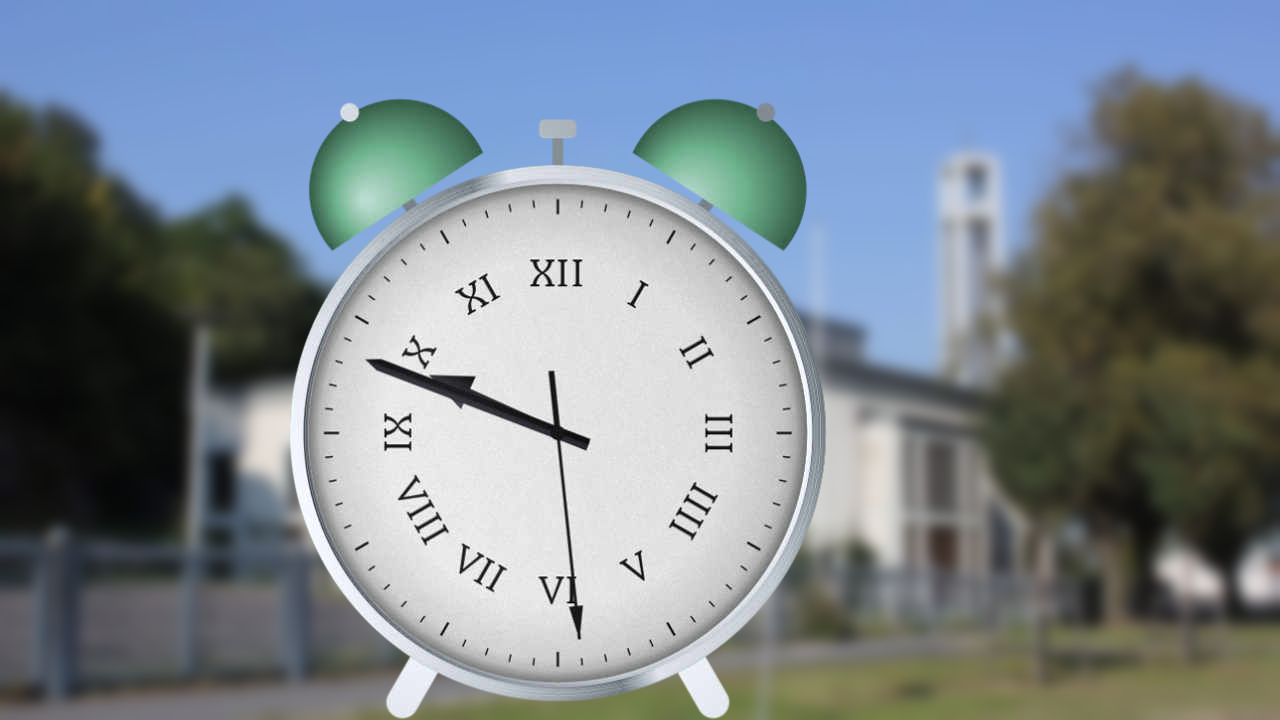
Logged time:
9,48,29
